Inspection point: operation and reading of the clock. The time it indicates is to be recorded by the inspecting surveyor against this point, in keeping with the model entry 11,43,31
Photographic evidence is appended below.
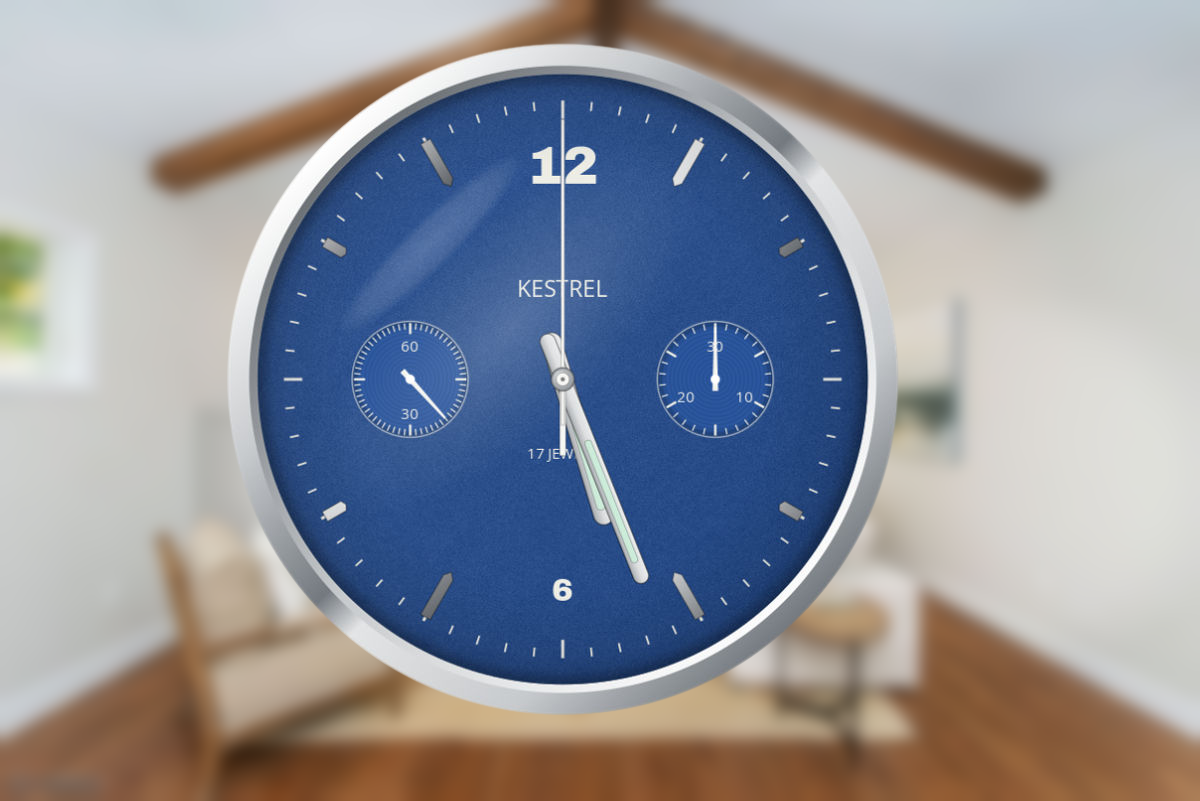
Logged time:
5,26,23
